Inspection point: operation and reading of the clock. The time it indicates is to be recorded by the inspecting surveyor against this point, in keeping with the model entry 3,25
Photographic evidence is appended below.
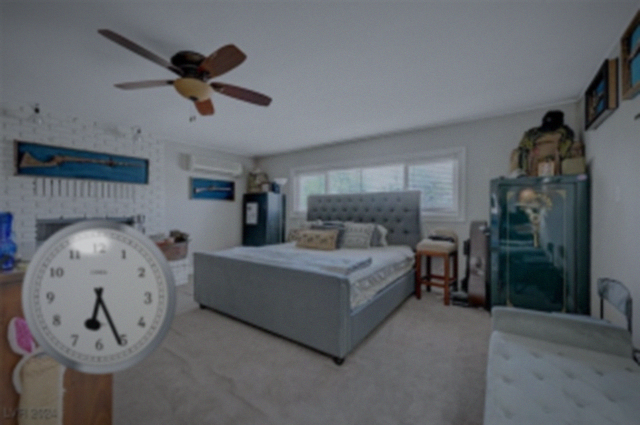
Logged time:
6,26
